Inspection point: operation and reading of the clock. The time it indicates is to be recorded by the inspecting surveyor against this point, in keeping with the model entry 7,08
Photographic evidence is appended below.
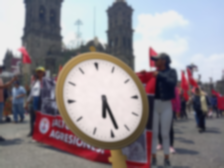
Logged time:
6,28
